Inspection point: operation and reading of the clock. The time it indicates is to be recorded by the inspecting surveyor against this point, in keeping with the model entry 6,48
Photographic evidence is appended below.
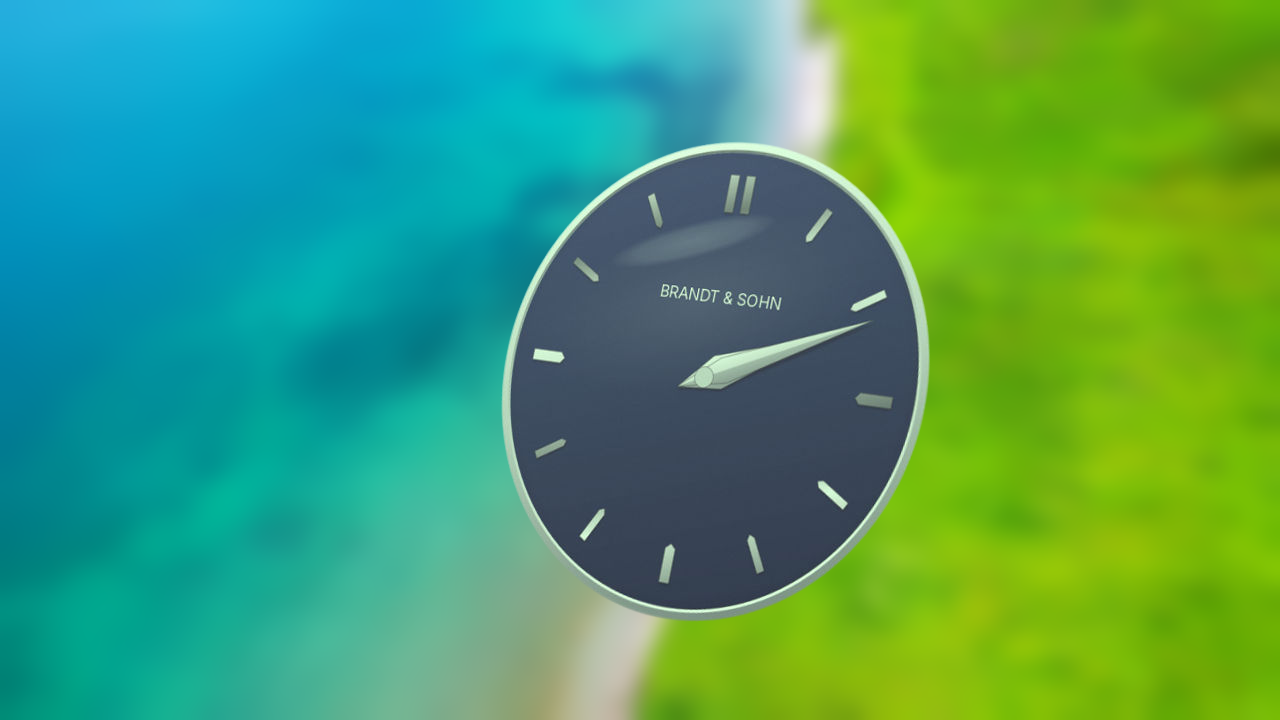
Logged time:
2,11
